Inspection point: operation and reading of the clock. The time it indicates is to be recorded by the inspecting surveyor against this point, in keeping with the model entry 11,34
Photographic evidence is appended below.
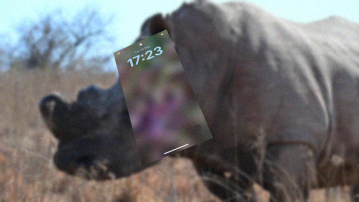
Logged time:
17,23
